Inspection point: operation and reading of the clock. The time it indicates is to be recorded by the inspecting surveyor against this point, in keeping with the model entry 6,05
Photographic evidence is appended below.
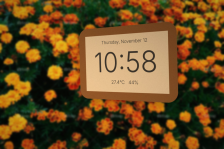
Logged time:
10,58
